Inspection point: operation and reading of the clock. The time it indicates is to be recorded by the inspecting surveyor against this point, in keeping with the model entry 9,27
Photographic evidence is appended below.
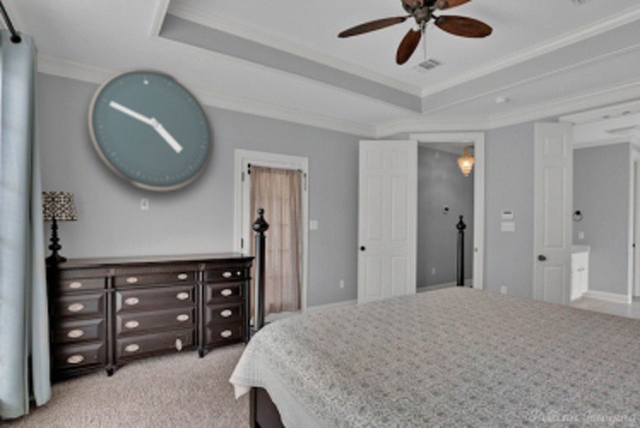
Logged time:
4,50
